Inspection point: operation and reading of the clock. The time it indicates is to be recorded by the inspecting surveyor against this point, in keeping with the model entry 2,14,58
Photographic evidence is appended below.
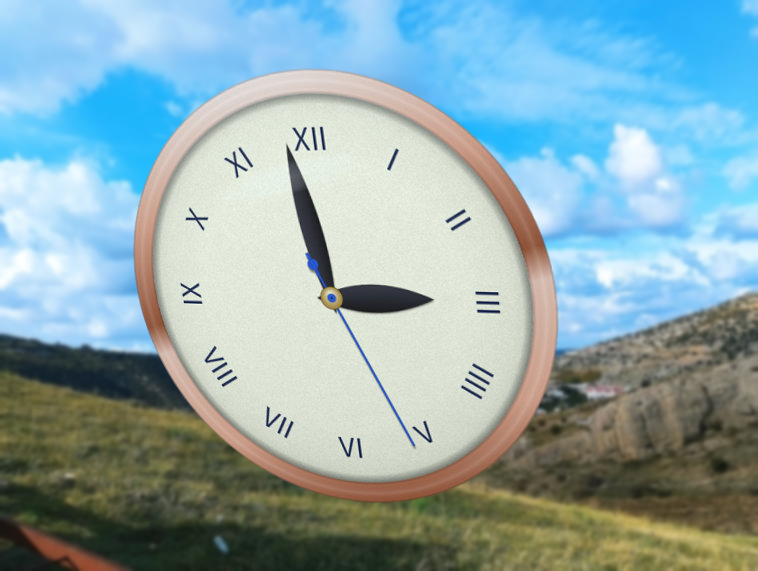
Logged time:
2,58,26
